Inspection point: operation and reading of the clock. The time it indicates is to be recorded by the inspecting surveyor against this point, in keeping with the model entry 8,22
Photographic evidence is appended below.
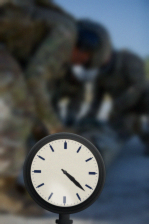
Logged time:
4,22
